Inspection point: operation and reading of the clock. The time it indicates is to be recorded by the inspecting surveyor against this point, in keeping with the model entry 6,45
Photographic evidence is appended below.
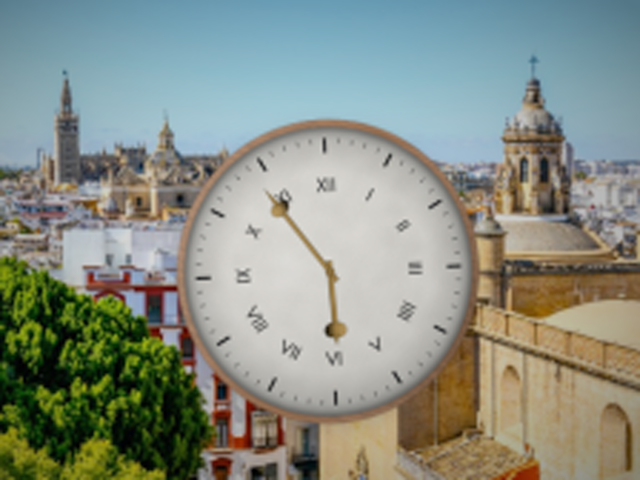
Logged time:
5,54
